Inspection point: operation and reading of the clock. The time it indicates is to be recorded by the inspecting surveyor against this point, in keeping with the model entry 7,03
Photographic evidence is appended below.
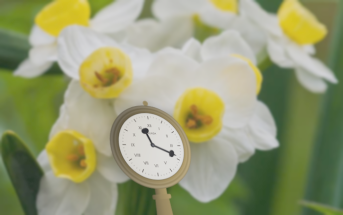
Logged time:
11,19
